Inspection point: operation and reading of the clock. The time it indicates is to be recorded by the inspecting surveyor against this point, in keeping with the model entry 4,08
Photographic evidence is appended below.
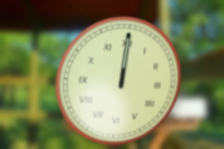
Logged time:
12,00
